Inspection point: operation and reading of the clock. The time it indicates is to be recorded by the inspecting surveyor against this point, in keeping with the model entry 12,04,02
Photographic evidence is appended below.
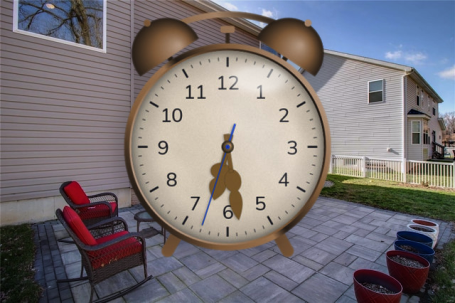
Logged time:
6,28,33
